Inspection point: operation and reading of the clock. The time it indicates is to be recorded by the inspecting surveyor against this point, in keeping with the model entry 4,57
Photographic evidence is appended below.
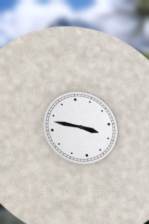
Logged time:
3,48
